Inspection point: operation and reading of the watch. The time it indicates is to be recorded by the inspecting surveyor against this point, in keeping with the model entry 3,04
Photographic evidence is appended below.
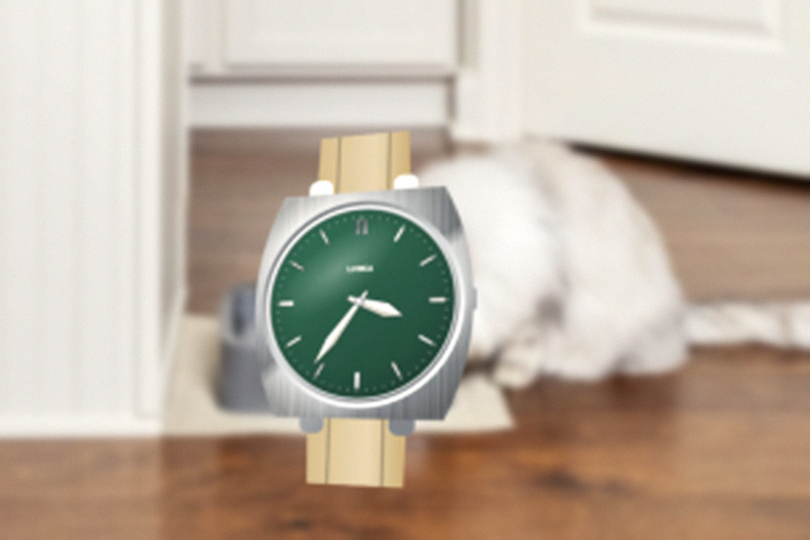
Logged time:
3,36
